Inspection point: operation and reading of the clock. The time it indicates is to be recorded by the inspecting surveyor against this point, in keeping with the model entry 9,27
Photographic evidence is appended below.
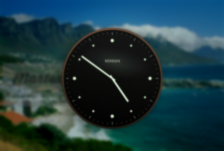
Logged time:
4,51
